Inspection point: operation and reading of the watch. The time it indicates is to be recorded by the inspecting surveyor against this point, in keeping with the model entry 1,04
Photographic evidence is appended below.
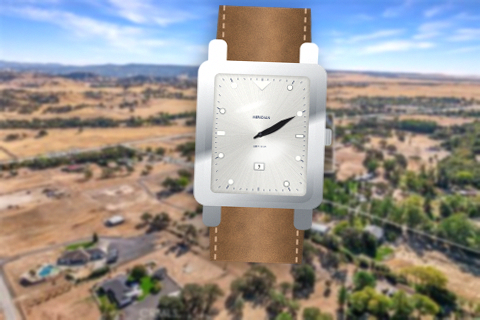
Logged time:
2,10
